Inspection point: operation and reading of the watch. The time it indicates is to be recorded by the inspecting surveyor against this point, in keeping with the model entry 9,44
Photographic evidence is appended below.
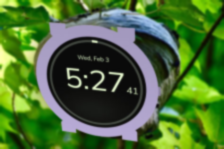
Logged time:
5,27
